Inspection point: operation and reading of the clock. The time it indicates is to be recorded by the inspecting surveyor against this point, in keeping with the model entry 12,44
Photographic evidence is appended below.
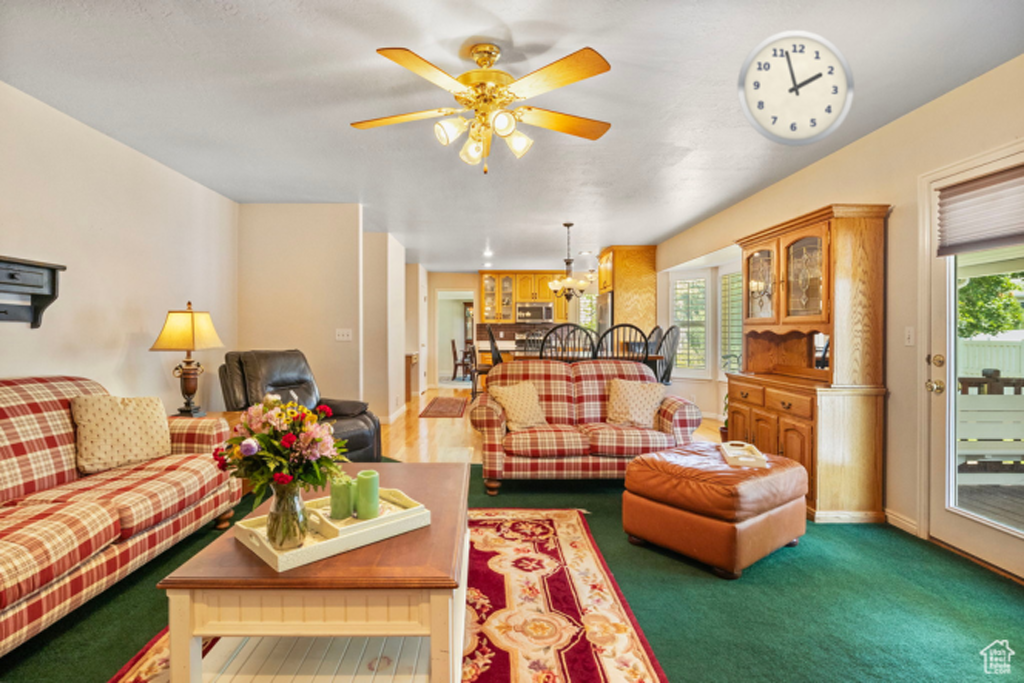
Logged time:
1,57
